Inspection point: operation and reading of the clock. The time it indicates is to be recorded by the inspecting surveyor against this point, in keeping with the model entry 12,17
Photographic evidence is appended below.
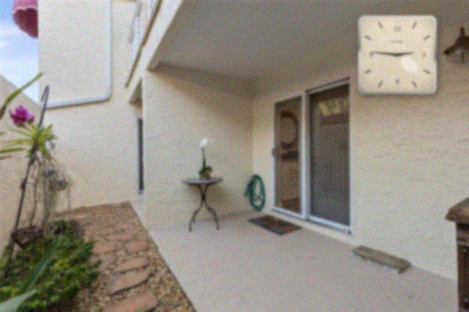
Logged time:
2,46
